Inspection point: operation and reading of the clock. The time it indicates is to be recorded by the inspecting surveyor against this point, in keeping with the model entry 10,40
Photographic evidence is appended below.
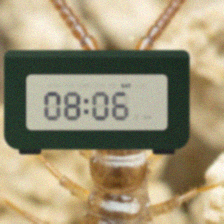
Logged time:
8,06
